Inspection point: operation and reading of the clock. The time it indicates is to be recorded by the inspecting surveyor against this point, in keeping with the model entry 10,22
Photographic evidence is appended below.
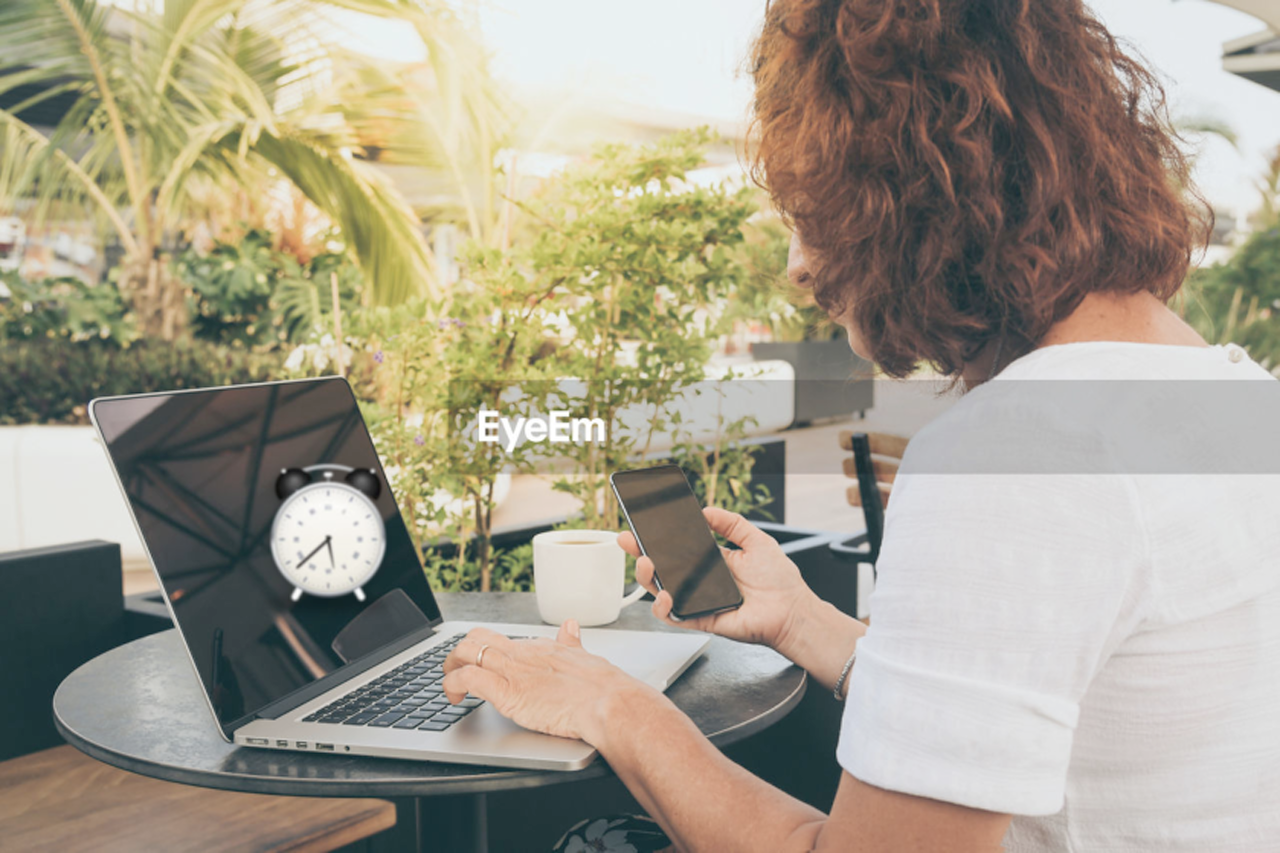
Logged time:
5,38
